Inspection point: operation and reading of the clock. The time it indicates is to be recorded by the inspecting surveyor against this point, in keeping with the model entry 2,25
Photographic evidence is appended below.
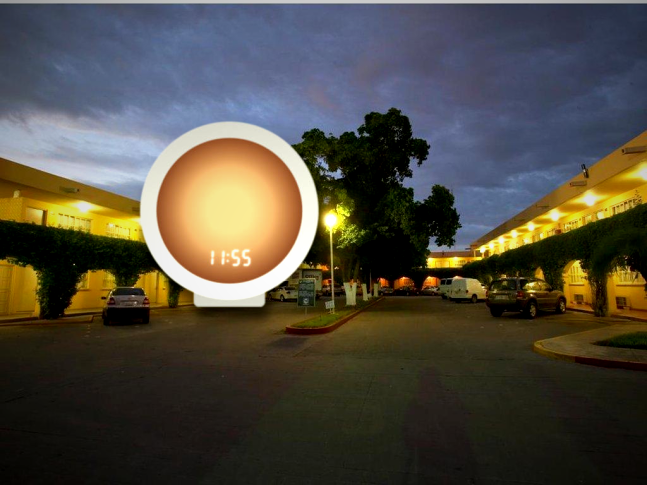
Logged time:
11,55
